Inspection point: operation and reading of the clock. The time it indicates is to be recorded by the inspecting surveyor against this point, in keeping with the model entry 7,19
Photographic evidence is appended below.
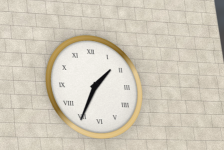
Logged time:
1,35
